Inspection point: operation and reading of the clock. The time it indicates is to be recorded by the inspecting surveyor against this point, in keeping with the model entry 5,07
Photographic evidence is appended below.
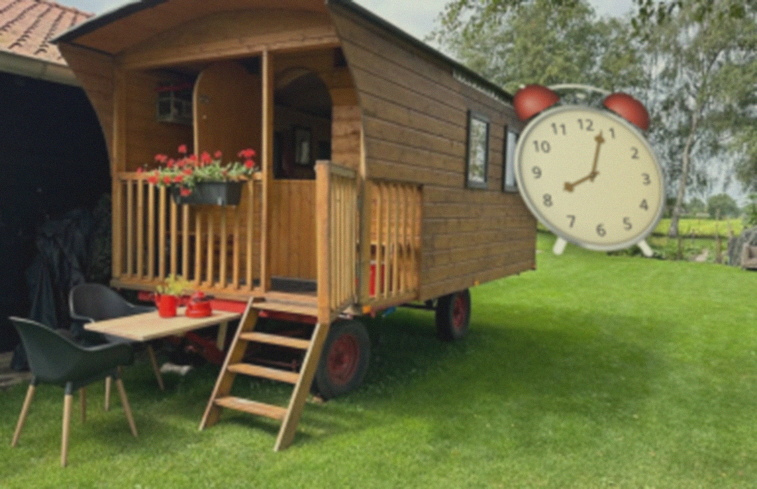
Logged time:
8,03
